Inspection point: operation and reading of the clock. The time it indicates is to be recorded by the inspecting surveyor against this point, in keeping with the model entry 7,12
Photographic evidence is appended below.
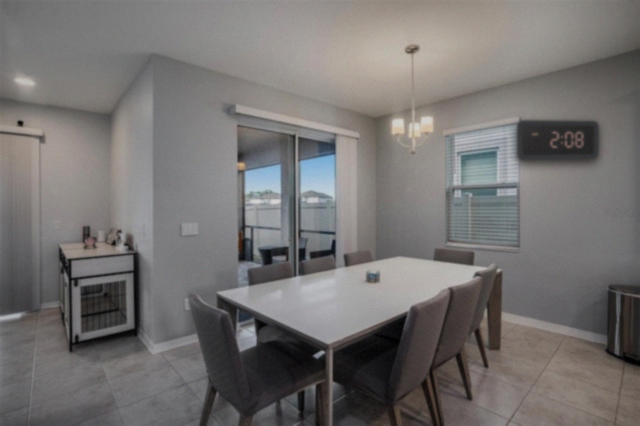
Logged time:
2,08
